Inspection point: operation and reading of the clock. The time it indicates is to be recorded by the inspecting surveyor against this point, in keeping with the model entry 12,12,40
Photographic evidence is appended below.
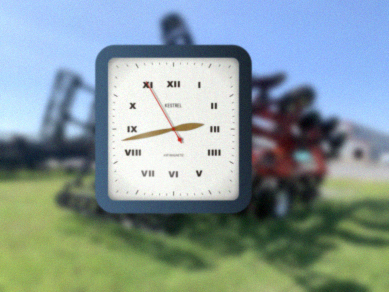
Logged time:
2,42,55
